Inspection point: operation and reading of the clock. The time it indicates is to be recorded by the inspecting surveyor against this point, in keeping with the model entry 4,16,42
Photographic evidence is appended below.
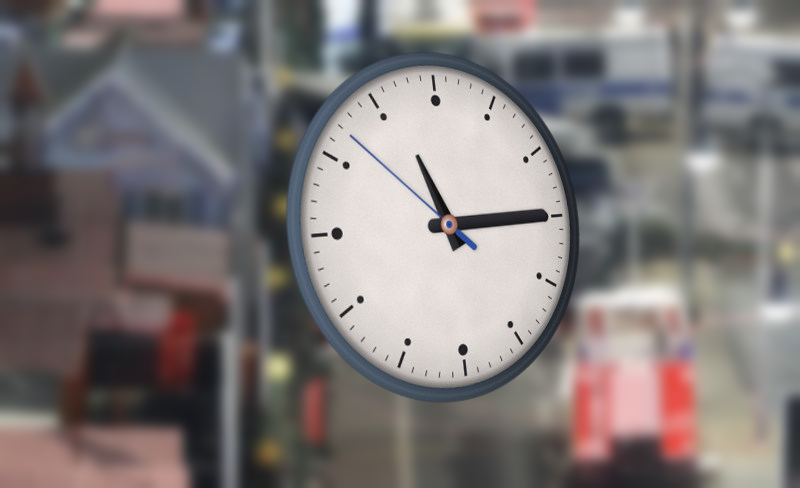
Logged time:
11,14,52
